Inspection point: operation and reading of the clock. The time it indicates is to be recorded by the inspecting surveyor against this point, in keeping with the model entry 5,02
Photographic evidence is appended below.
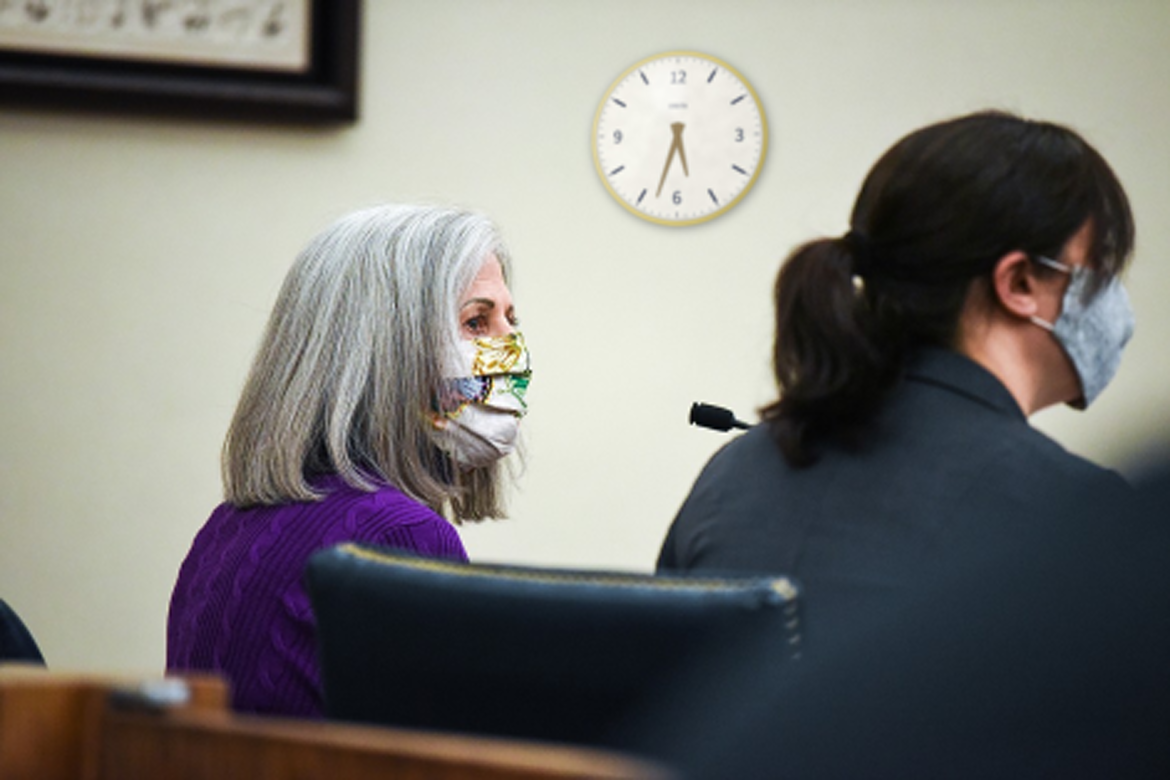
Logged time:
5,33
